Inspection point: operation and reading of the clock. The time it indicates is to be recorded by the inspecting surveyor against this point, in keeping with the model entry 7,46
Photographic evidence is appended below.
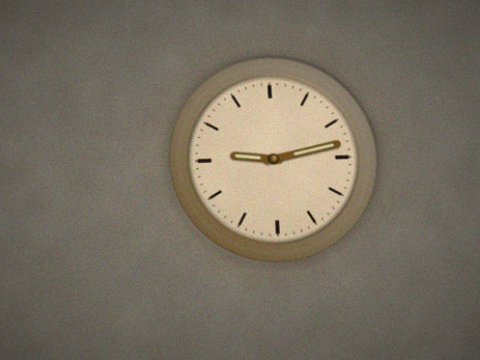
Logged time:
9,13
